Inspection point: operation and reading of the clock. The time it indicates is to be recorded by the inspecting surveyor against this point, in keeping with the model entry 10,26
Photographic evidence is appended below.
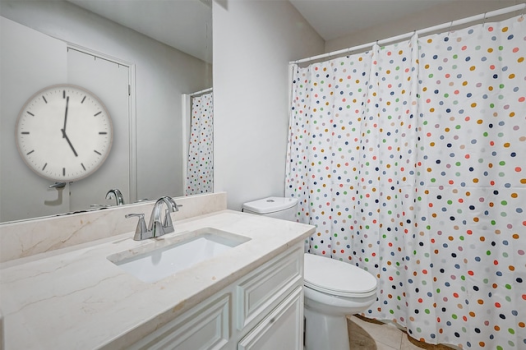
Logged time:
5,01
